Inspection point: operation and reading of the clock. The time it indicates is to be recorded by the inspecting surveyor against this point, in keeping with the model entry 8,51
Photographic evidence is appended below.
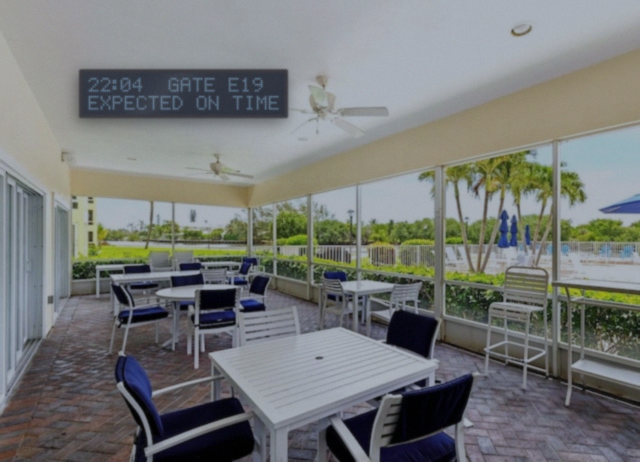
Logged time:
22,04
